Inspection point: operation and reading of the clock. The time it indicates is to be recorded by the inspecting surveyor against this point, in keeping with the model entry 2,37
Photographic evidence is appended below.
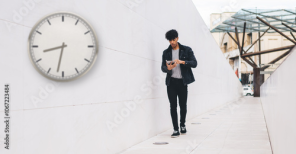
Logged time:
8,32
